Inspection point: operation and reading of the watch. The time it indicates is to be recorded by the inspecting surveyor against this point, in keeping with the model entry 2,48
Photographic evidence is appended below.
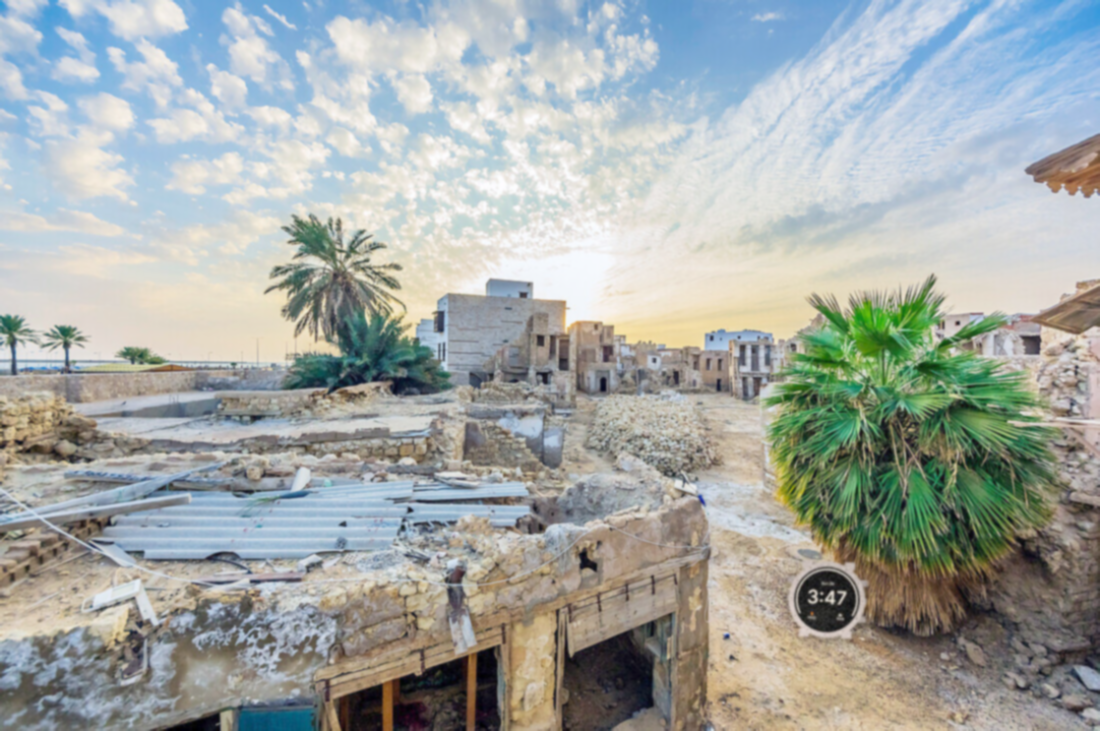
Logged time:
3,47
